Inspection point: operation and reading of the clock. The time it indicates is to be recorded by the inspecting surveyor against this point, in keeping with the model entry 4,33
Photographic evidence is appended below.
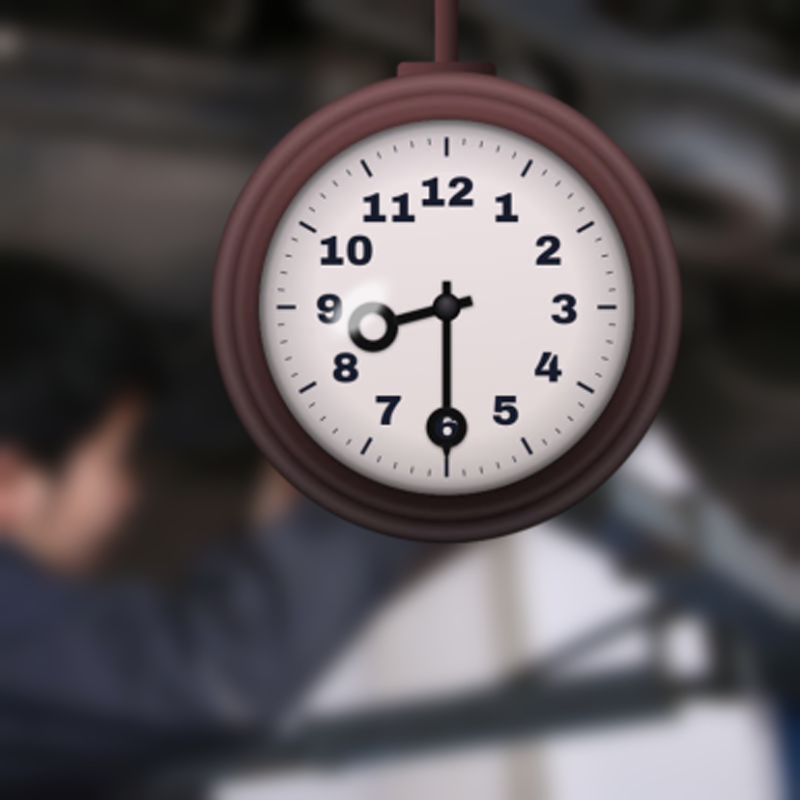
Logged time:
8,30
